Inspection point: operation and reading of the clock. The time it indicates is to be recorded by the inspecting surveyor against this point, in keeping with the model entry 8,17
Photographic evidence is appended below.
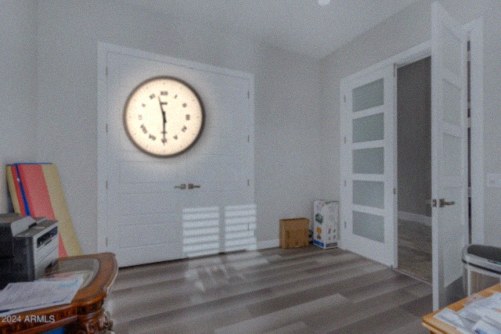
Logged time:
11,30
